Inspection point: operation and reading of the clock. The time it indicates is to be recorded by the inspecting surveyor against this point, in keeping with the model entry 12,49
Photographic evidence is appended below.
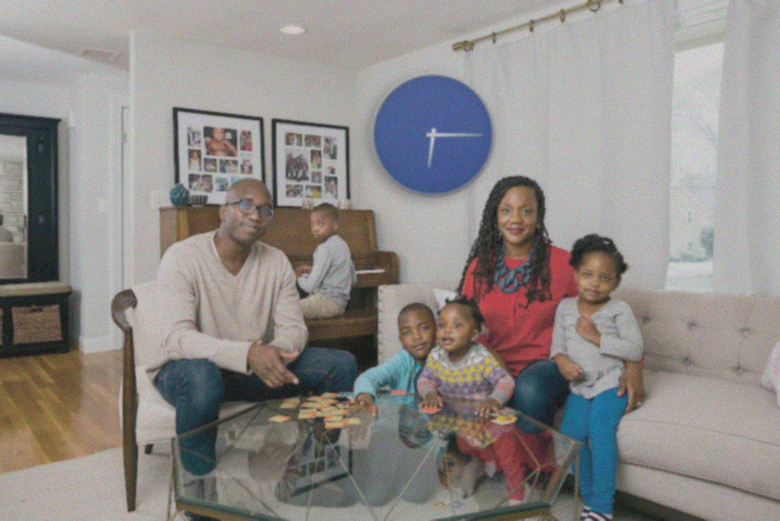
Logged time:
6,15
